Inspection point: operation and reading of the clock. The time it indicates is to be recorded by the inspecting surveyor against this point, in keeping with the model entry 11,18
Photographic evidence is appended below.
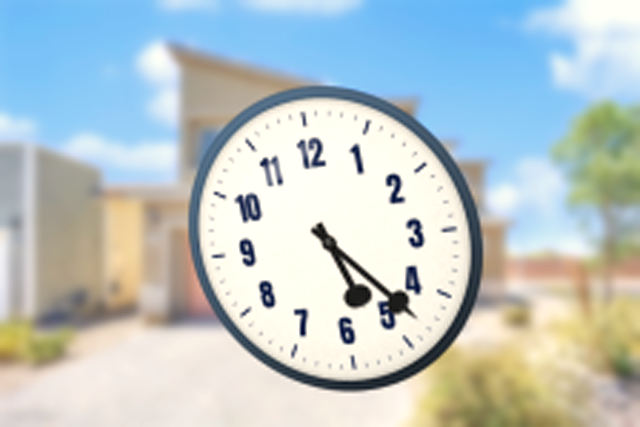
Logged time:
5,23
